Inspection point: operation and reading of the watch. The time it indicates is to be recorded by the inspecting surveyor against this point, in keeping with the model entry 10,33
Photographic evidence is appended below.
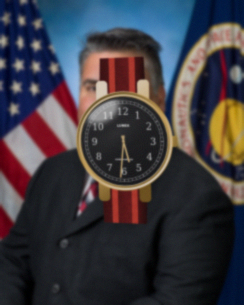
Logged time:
5,31
